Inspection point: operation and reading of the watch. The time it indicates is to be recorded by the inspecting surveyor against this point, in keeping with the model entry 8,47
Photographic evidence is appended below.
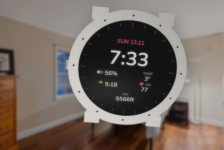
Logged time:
7,33
